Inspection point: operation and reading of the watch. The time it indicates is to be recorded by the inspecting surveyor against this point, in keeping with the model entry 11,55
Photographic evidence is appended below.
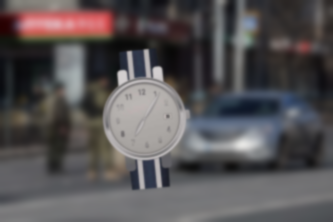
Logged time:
7,06
